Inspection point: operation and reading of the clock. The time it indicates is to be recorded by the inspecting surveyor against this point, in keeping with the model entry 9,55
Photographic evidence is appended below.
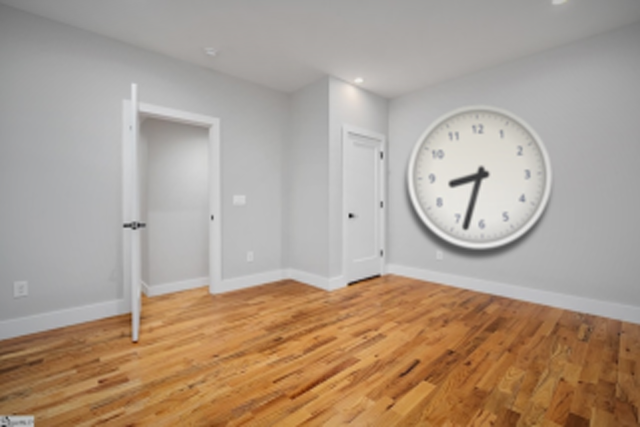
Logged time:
8,33
